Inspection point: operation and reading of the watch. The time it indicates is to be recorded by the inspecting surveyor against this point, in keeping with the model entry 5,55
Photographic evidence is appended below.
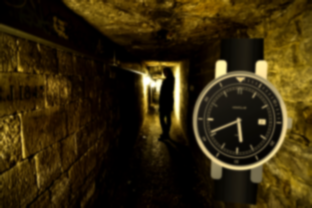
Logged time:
5,41
